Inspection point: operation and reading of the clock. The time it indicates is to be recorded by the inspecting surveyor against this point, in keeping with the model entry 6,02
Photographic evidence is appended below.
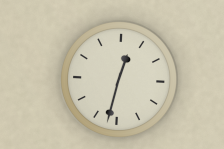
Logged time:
12,32
